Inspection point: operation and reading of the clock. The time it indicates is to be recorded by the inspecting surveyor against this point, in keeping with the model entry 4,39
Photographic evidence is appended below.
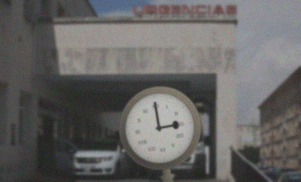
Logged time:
3,00
